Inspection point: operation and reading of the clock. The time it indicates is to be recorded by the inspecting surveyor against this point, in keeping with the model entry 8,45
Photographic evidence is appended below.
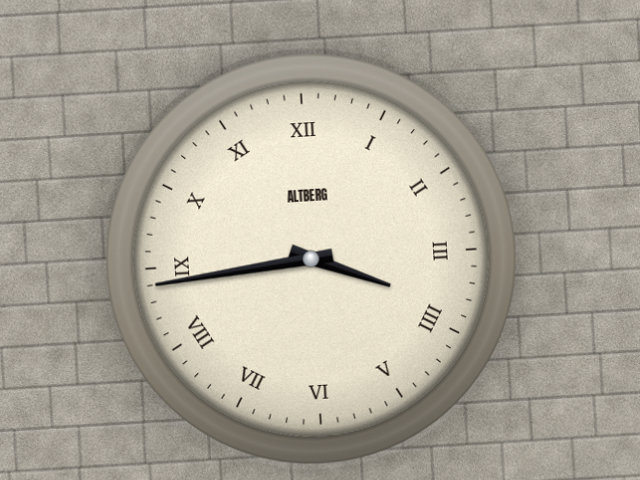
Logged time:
3,44
